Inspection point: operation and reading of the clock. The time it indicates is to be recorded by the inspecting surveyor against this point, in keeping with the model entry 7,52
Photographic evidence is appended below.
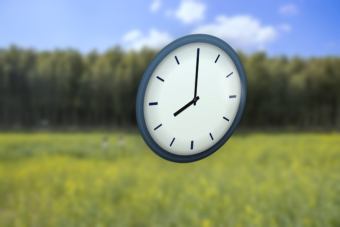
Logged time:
8,00
